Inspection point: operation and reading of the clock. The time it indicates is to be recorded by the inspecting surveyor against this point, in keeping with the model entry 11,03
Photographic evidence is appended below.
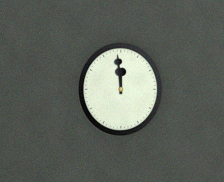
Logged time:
11,59
